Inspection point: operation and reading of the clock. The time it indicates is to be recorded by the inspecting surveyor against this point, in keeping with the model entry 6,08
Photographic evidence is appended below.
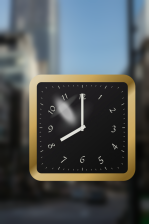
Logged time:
8,00
